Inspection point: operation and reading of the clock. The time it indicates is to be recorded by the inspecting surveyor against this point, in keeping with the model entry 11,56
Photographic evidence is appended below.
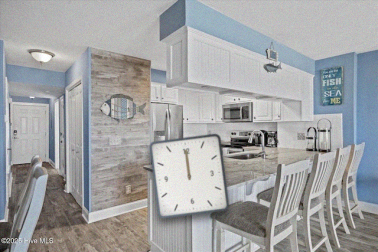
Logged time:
12,00
